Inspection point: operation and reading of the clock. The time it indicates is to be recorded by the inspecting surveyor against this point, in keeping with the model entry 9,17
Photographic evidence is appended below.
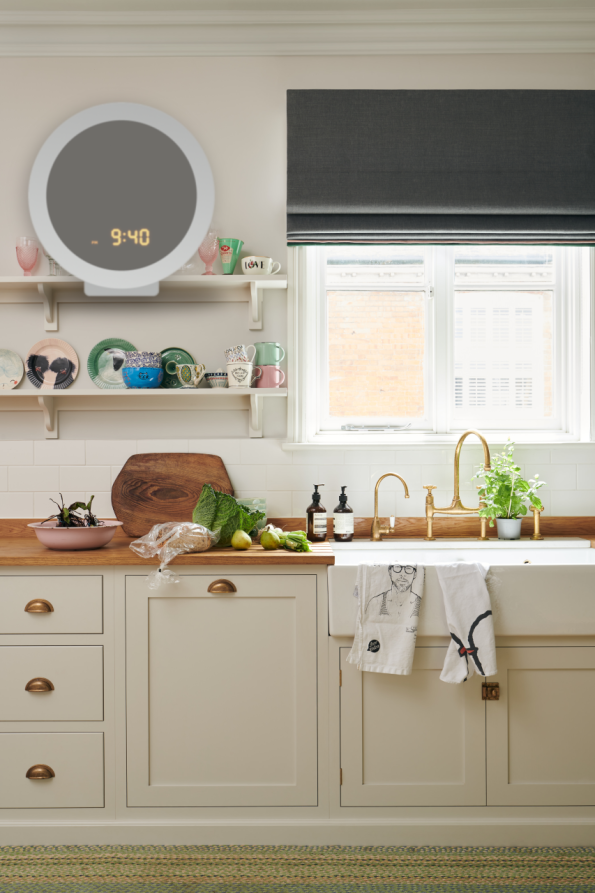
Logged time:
9,40
